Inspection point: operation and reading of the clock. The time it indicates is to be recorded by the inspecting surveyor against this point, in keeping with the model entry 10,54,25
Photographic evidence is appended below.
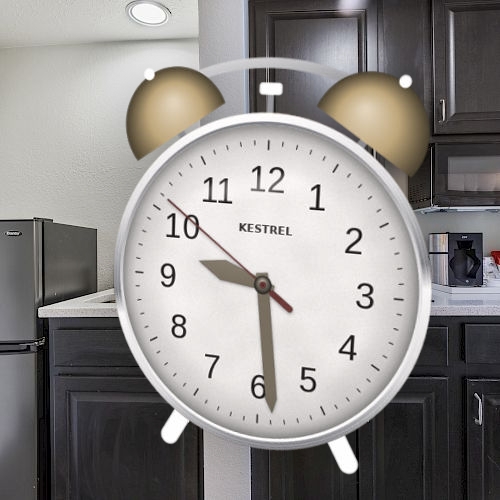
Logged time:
9,28,51
